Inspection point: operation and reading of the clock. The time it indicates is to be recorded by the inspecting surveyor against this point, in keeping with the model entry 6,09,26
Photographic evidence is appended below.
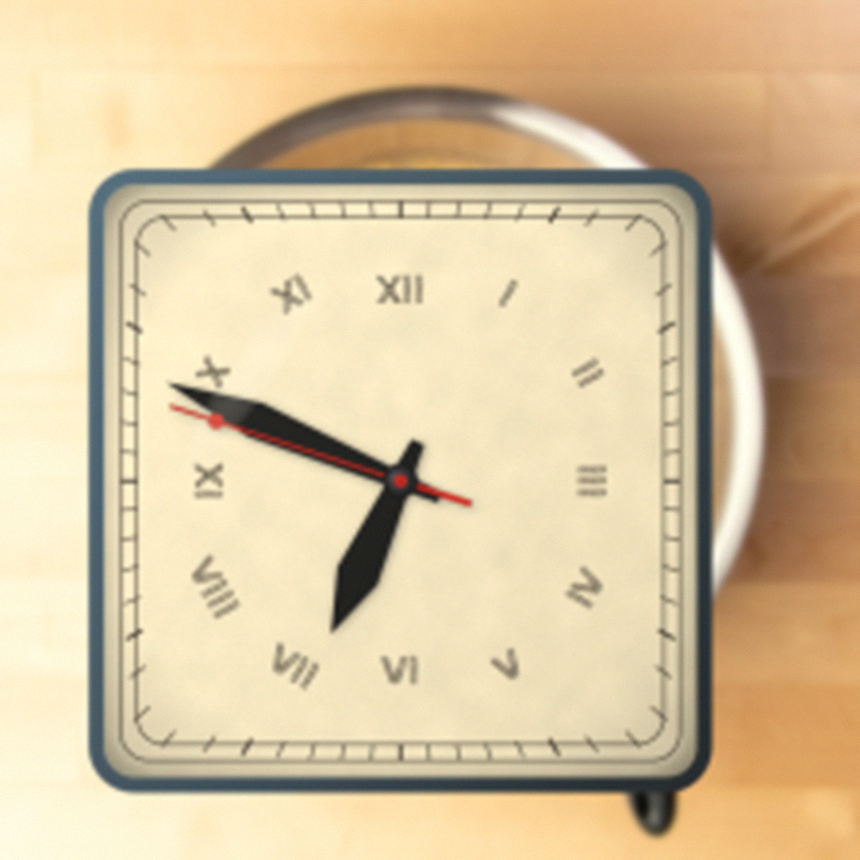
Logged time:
6,48,48
